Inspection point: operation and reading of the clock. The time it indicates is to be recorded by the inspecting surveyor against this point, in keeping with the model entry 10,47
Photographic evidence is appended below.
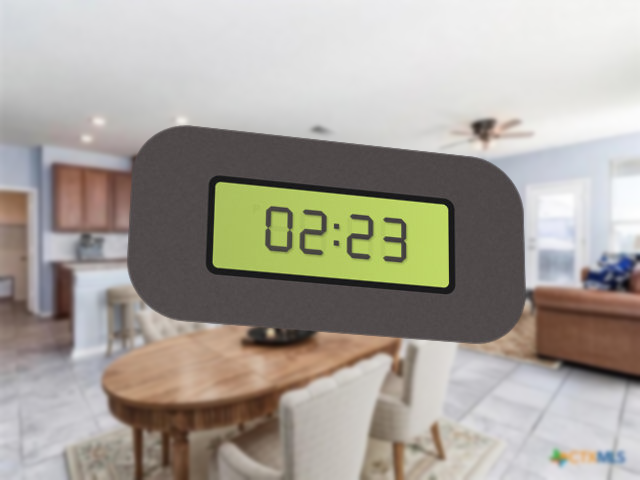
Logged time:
2,23
